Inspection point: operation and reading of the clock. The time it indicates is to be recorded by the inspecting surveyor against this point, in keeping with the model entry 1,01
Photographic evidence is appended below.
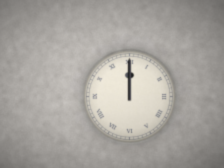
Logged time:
12,00
